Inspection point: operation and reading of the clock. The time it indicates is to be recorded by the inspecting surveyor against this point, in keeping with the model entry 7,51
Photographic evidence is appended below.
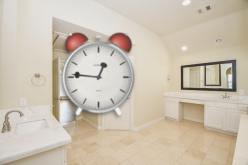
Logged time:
12,46
